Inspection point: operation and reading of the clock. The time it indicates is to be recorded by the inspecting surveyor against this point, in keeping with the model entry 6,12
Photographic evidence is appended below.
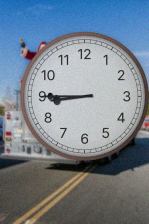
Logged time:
8,45
